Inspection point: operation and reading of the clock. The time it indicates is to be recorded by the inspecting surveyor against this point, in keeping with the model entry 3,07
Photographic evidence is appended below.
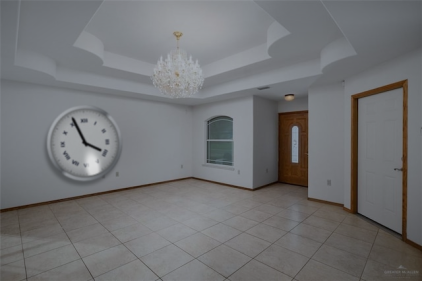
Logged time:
3,56
